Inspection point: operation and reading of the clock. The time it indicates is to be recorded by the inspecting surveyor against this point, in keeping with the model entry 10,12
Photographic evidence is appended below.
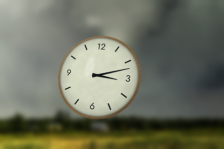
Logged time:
3,12
